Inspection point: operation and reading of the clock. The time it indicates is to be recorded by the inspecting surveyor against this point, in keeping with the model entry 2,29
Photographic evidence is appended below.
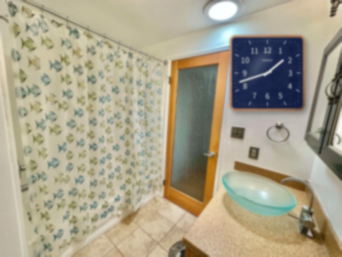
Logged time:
1,42
